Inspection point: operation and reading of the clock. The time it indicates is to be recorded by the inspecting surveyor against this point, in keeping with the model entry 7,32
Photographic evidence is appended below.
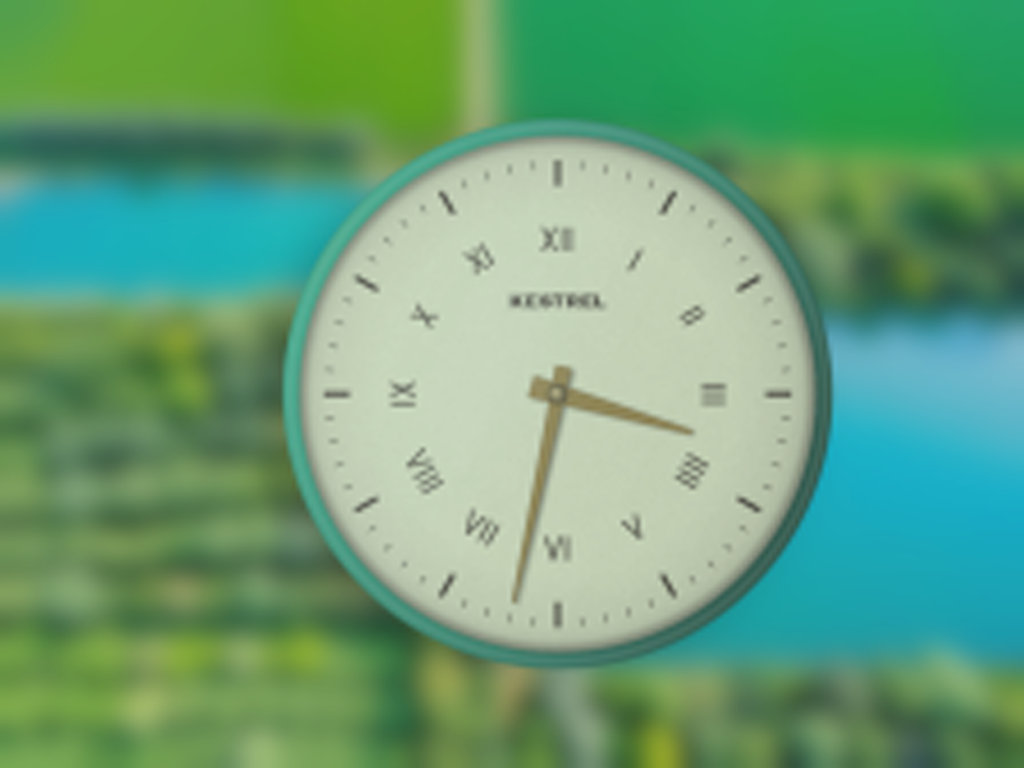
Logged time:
3,32
